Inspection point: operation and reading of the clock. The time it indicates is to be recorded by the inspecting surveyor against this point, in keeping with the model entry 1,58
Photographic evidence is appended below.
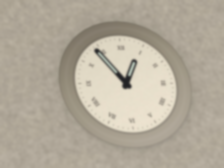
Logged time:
12,54
